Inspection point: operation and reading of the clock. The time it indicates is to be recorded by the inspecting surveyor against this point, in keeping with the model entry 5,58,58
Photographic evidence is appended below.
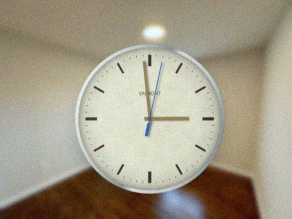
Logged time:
2,59,02
